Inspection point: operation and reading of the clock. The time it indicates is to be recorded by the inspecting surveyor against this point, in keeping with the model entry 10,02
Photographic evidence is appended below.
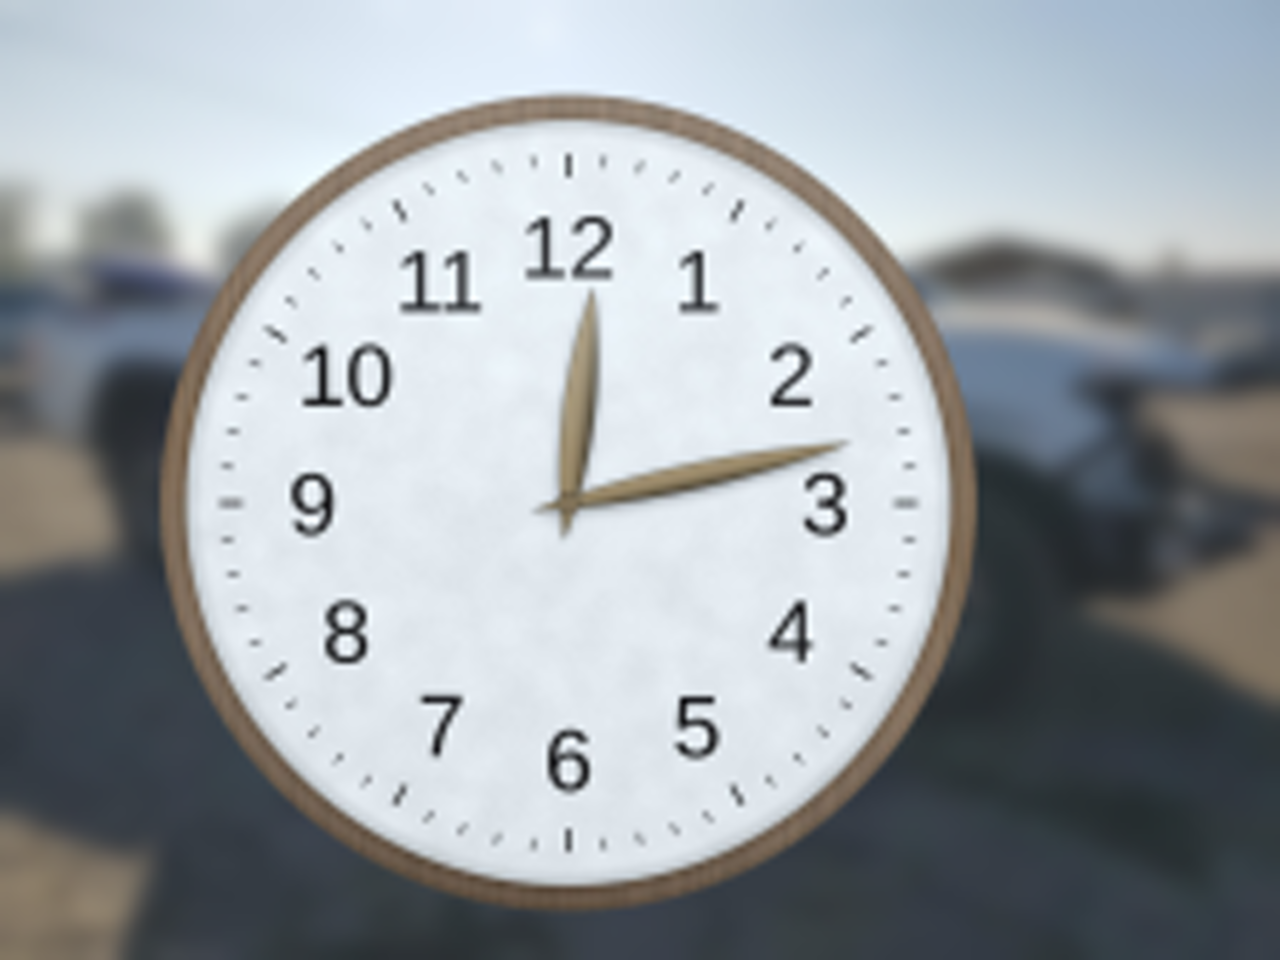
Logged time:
12,13
